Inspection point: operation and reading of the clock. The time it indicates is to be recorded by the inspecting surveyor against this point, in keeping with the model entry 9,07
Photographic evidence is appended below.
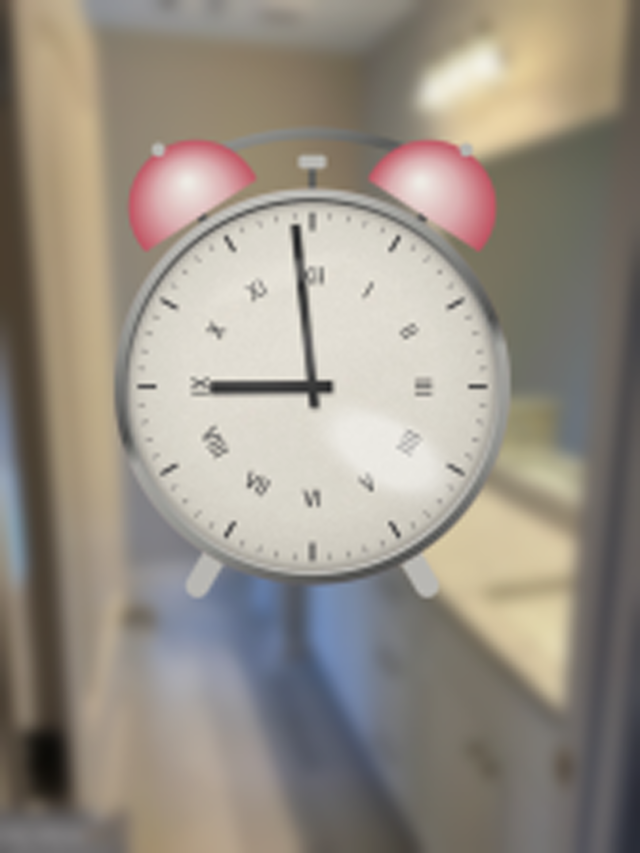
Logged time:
8,59
